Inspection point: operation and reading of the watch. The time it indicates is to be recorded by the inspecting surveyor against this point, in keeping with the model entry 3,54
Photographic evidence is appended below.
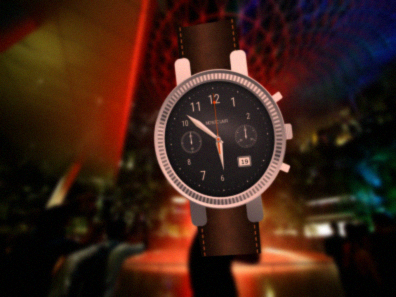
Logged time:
5,52
